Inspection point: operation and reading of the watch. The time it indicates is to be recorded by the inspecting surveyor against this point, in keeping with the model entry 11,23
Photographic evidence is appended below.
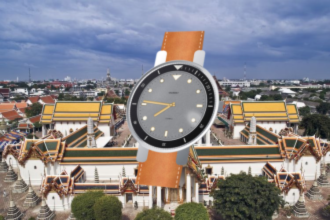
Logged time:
7,46
